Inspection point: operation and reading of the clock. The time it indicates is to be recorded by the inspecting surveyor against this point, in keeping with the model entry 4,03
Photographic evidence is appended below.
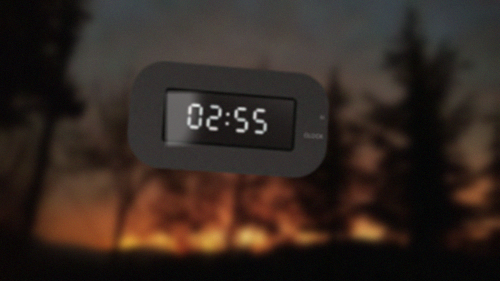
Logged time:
2,55
